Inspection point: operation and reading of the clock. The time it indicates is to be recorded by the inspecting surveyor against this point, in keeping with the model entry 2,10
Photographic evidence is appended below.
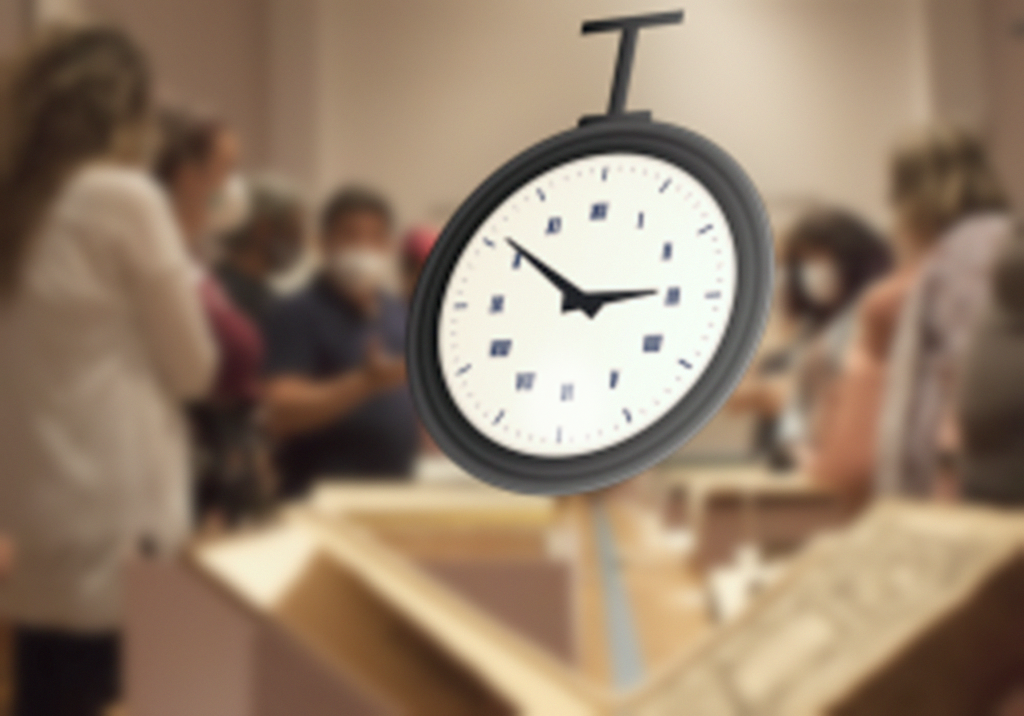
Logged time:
2,51
